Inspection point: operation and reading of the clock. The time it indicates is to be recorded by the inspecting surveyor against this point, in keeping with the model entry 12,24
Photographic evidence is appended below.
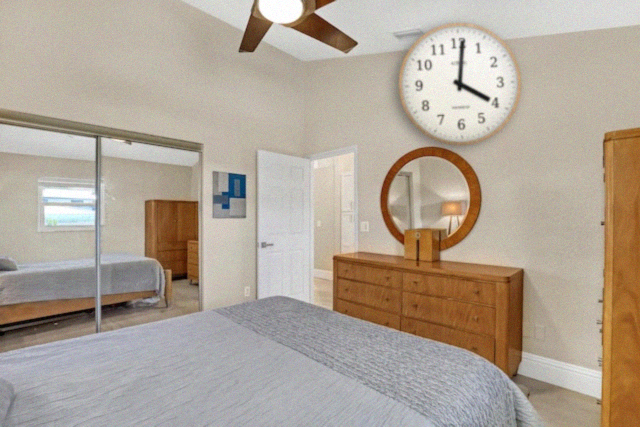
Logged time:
4,01
